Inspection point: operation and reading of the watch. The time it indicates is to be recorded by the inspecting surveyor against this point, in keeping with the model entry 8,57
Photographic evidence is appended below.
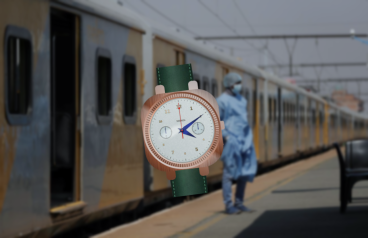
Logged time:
4,10
